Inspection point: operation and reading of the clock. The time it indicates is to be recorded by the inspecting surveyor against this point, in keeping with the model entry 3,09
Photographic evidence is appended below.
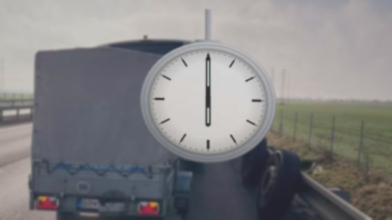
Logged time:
6,00
